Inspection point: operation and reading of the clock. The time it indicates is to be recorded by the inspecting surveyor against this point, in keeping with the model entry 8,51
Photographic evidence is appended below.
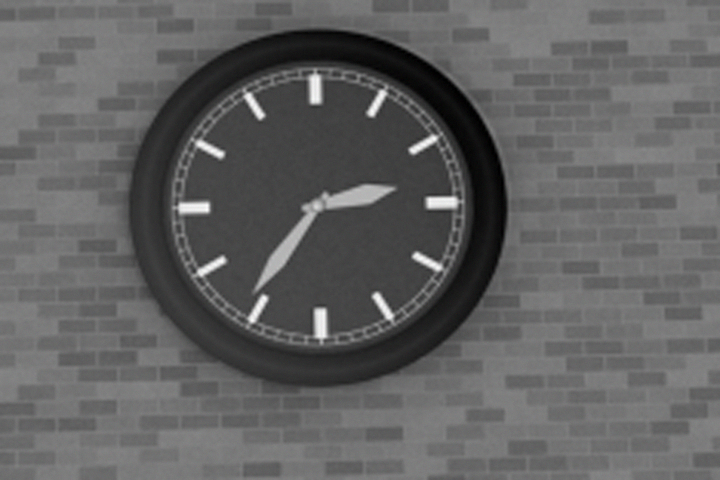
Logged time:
2,36
